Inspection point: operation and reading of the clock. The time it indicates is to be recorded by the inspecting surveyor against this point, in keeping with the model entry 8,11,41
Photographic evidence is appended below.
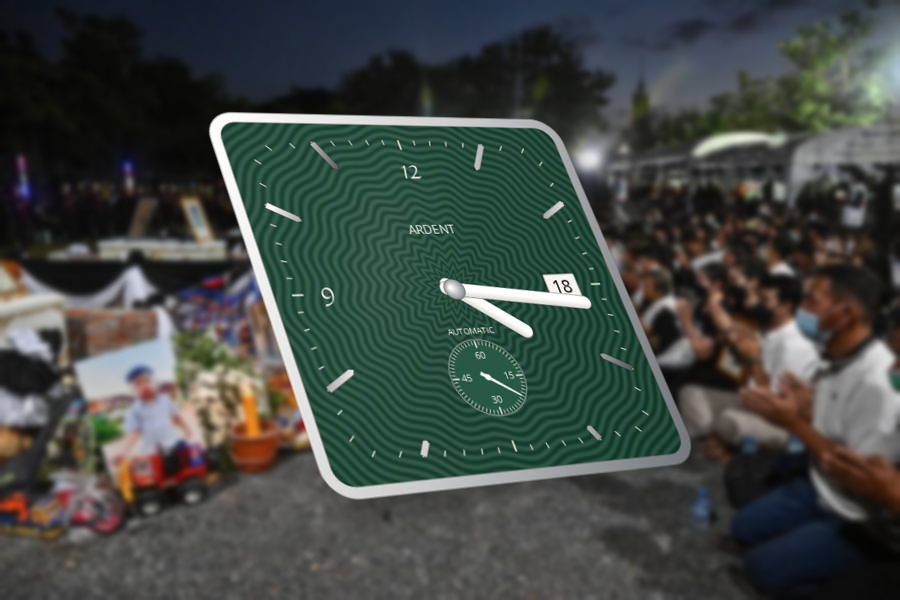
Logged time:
4,16,21
